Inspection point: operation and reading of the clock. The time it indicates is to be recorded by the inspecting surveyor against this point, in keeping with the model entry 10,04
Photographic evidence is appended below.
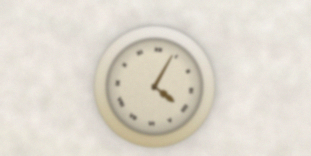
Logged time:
4,04
